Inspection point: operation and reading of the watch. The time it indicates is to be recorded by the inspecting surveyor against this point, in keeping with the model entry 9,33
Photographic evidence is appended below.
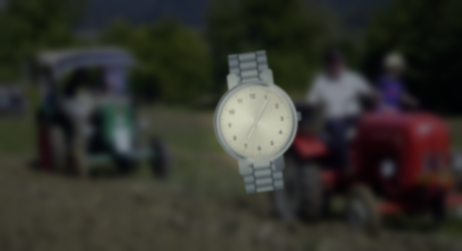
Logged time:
7,06
